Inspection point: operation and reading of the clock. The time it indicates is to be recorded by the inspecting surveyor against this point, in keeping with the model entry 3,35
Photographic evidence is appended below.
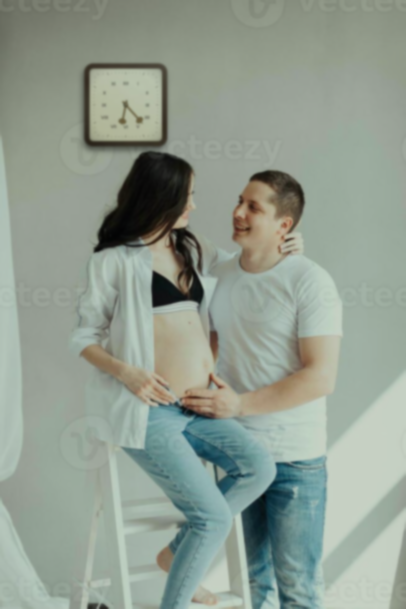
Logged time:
6,23
